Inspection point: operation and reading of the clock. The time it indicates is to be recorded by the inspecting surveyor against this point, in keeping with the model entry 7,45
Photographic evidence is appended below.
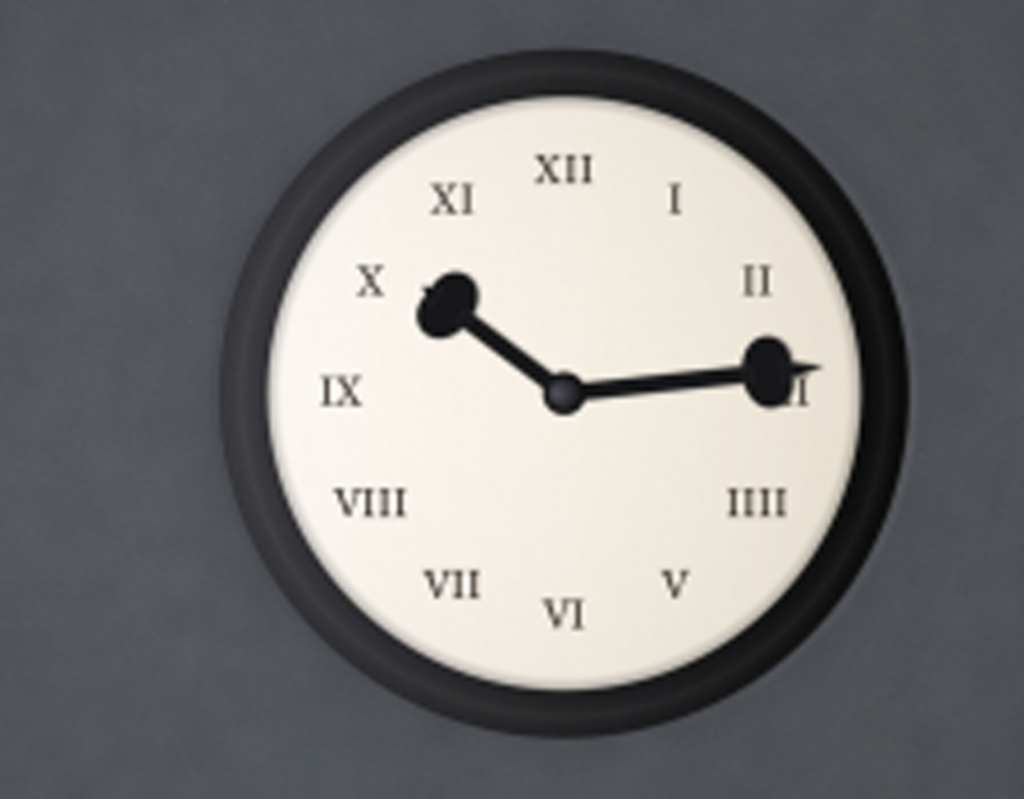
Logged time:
10,14
